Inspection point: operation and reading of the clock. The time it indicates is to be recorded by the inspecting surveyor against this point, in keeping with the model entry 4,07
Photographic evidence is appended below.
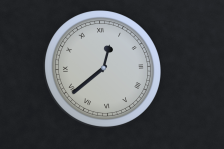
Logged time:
12,39
